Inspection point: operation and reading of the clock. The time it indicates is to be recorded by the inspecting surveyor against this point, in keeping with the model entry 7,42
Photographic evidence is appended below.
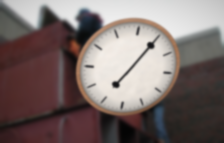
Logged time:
7,05
